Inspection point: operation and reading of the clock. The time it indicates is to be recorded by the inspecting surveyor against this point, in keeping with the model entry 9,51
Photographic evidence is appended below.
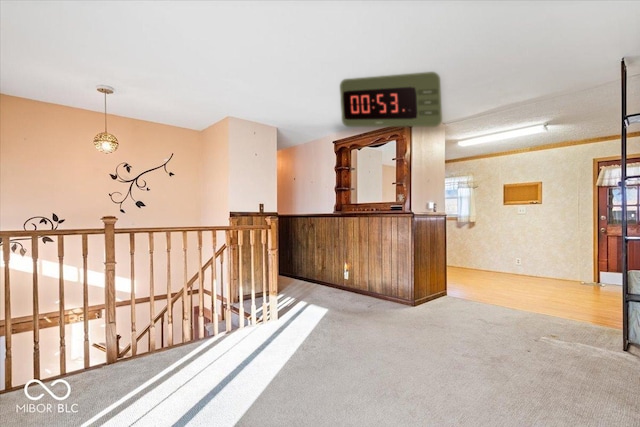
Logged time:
0,53
